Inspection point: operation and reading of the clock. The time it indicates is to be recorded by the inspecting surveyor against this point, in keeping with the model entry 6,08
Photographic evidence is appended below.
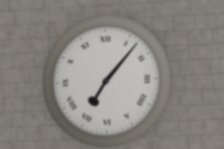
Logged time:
7,07
